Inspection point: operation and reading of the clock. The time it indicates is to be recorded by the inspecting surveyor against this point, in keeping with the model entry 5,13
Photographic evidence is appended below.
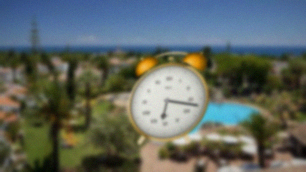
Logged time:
6,17
